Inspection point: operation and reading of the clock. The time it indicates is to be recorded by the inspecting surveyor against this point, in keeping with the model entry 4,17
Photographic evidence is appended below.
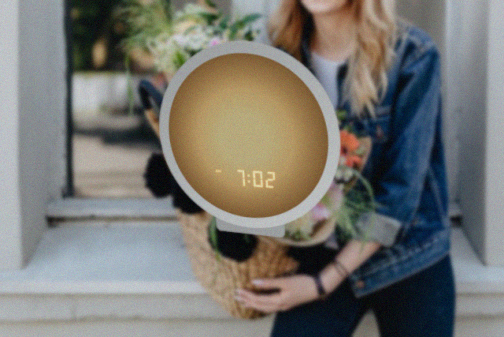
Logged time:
7,02
